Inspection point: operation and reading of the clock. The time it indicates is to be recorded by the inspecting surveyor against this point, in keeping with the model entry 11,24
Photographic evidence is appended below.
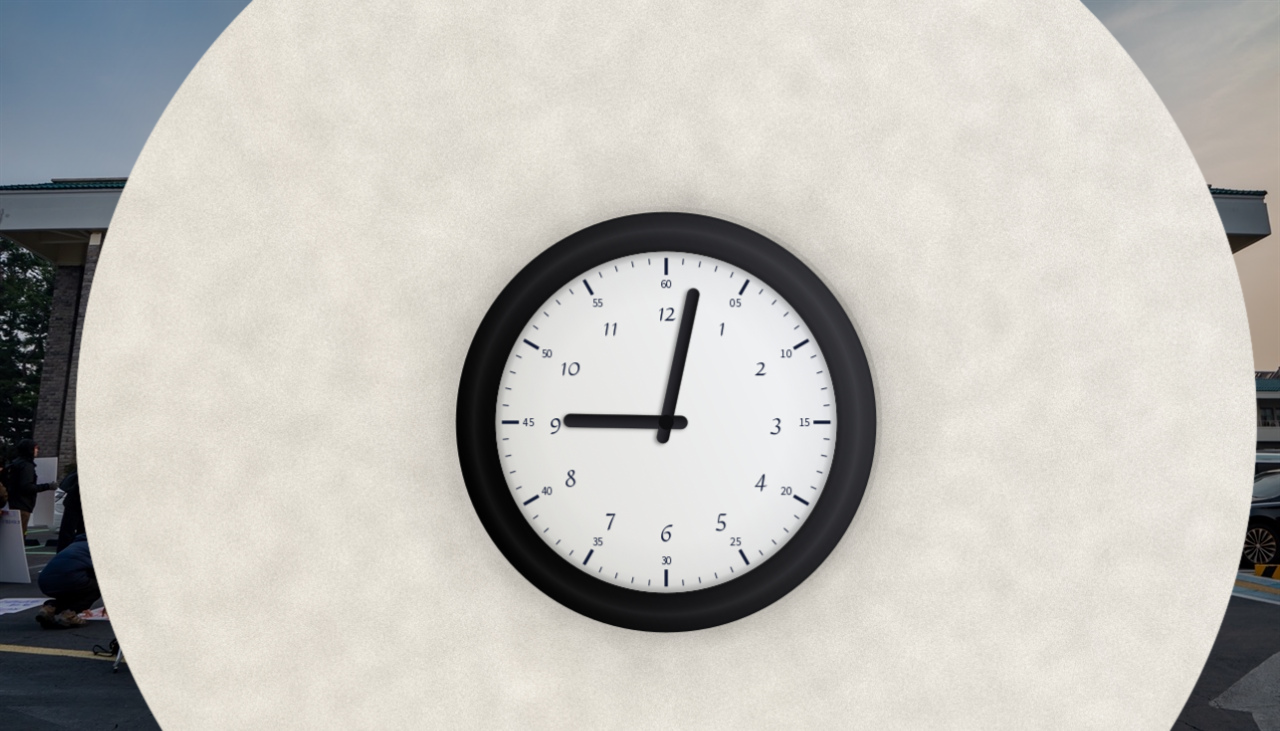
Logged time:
9,02
